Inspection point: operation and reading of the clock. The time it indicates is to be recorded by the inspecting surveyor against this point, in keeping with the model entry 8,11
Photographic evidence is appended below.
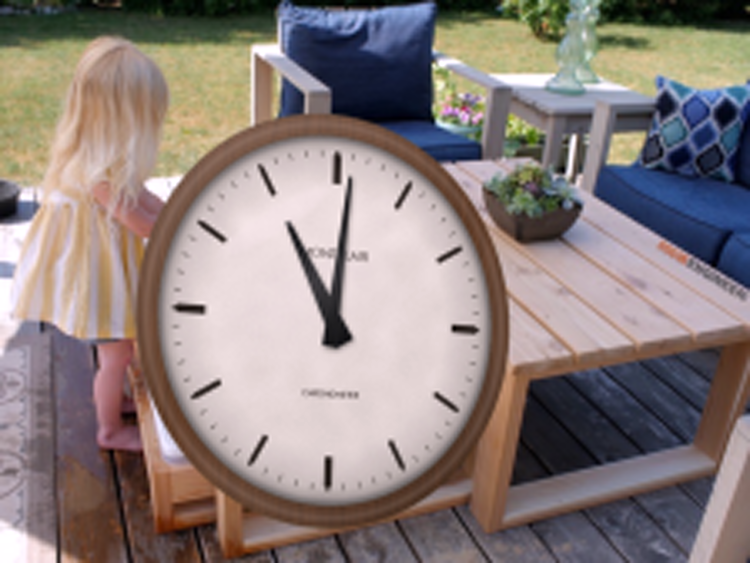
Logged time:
11,01
